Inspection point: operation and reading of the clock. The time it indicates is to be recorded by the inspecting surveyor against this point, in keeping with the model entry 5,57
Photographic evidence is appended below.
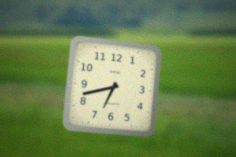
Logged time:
6,42
